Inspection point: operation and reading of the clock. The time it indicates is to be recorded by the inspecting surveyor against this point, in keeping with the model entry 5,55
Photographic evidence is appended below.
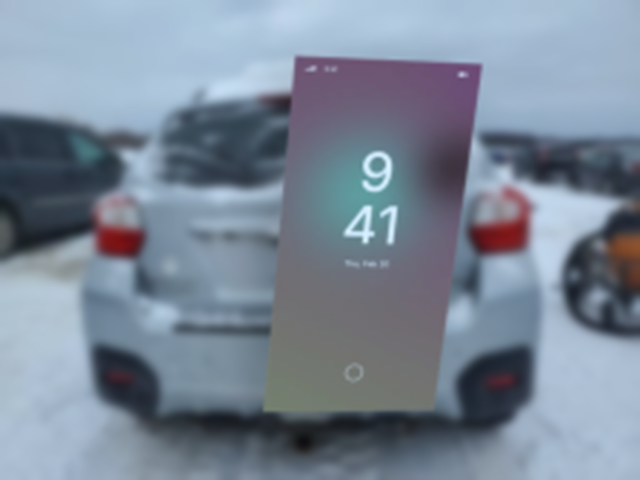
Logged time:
9,41
